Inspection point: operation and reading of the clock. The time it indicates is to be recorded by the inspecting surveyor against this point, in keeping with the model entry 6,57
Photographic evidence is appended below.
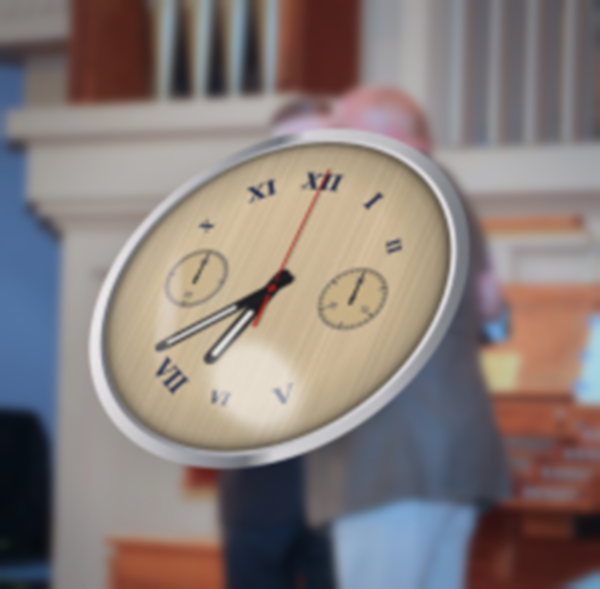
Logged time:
6,38
